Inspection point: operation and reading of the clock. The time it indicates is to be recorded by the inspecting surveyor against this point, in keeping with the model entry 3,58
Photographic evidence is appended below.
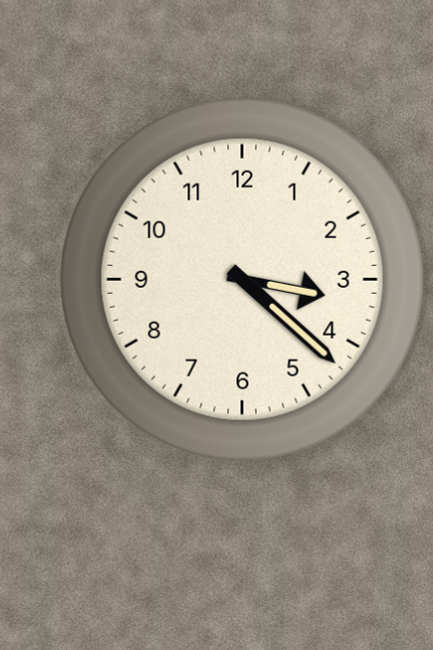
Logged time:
3,22
